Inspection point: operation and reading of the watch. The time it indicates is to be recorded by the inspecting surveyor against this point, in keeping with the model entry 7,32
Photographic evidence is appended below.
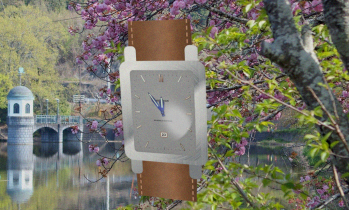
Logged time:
11,54
